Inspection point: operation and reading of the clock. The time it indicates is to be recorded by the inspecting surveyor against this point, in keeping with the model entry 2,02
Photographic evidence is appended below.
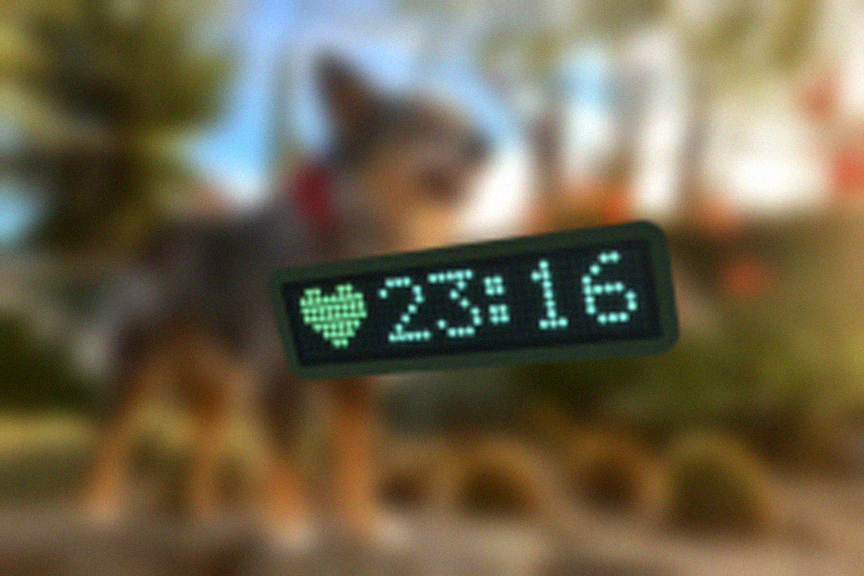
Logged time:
23,16
